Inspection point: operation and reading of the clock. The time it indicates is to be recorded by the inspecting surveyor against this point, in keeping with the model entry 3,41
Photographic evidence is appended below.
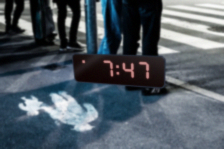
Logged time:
7,47
